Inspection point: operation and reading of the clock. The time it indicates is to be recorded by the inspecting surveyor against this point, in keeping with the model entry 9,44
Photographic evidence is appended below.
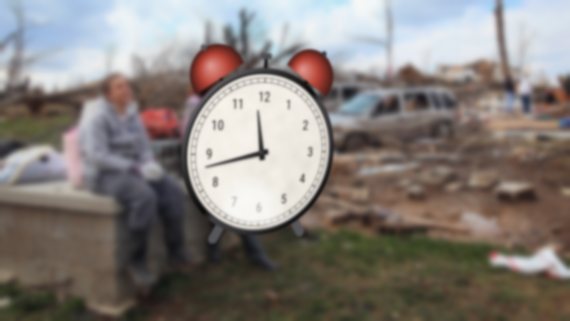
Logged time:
11,43
